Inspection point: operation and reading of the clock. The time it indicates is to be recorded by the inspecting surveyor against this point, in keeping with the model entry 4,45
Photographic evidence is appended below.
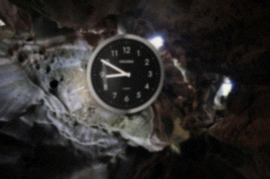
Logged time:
8,50
